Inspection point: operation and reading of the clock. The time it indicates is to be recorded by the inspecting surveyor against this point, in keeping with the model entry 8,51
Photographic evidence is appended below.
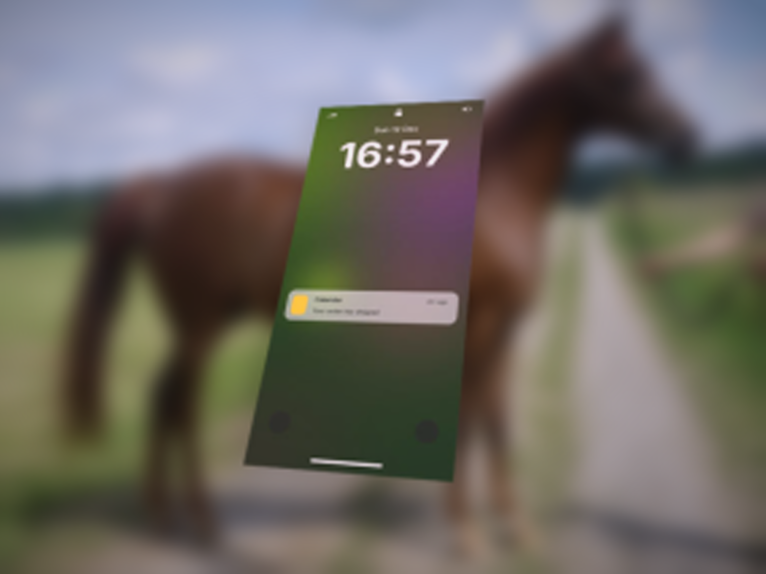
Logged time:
16,57
